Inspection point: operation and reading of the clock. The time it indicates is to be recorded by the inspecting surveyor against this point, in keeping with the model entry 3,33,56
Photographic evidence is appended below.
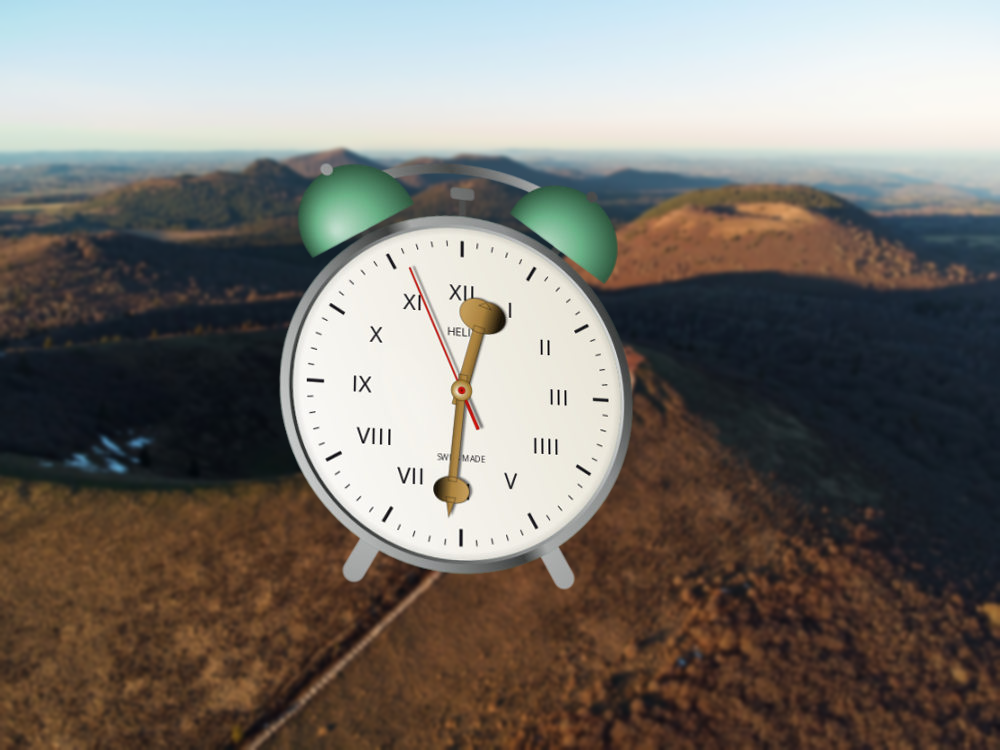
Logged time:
12,30,56
